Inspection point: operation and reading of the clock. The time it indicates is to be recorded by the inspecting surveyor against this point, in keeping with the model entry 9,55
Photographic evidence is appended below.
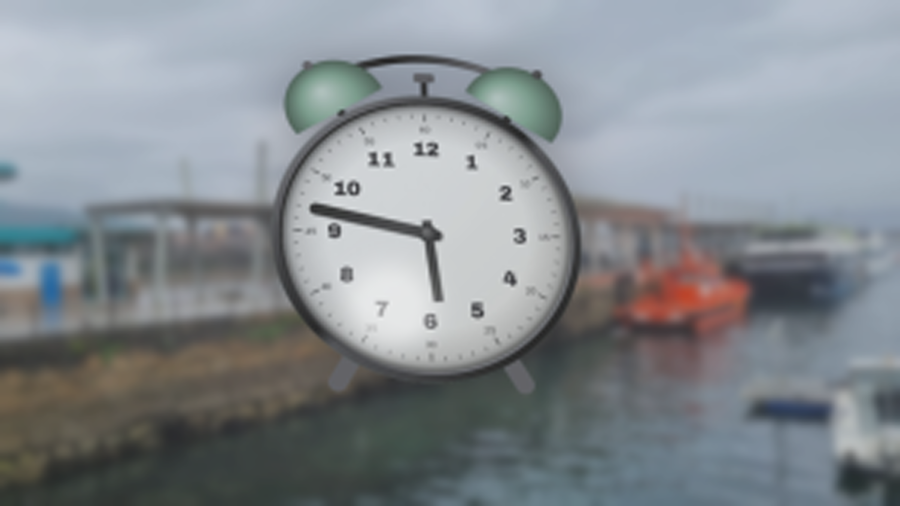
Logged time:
5,47
